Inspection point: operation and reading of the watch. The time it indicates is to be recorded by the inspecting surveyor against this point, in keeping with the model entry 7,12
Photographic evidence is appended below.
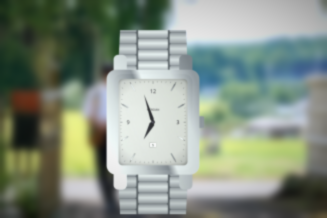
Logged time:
6,57
